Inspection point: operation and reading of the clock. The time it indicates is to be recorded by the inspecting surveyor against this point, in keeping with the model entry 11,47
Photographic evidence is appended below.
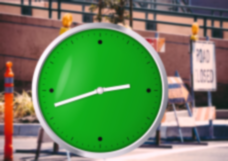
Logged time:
2,42
